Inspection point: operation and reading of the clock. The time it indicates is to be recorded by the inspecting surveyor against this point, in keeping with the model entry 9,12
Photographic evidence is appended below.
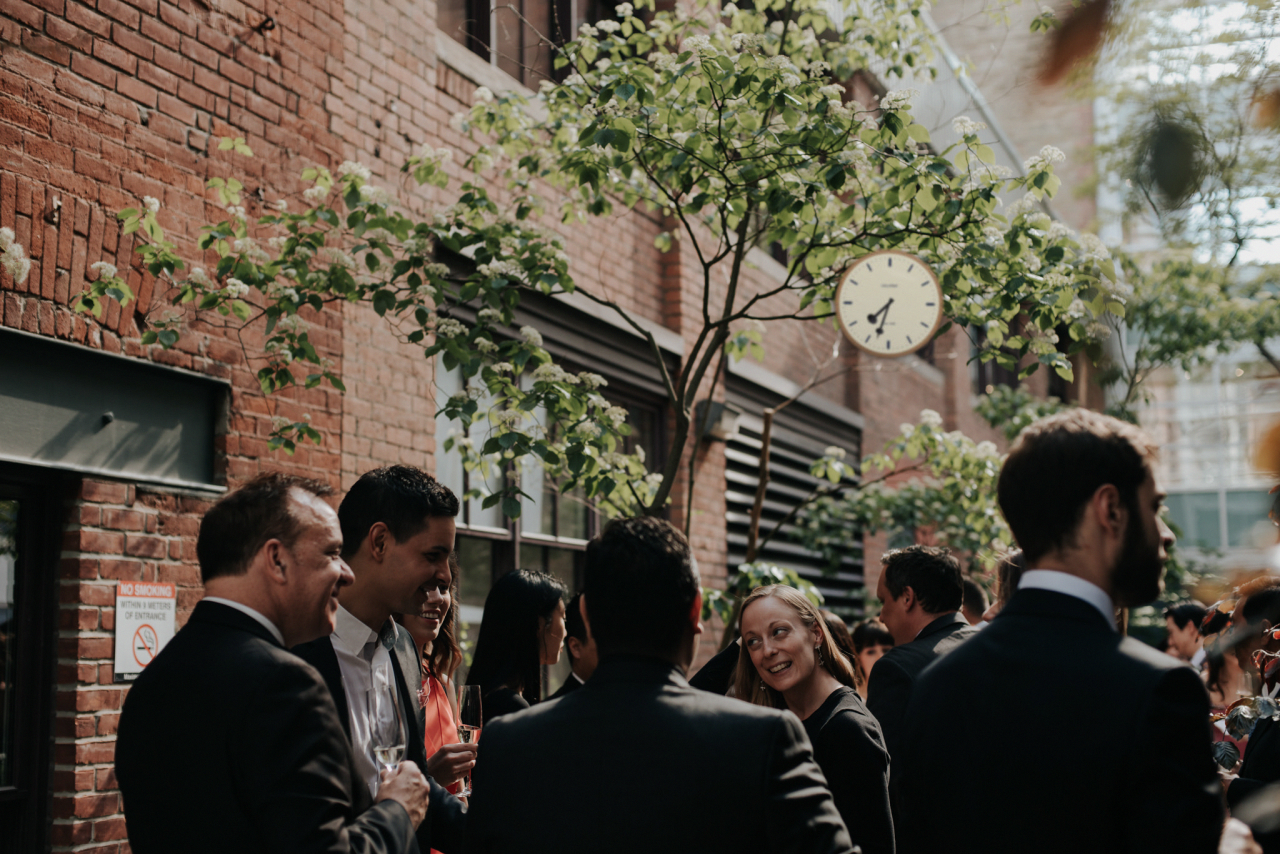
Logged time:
7,33
